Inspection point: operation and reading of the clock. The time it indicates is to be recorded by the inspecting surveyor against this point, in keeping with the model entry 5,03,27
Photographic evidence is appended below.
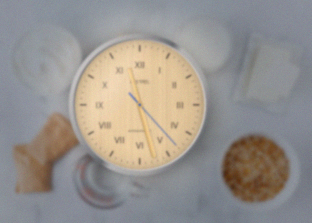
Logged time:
11,27,23
